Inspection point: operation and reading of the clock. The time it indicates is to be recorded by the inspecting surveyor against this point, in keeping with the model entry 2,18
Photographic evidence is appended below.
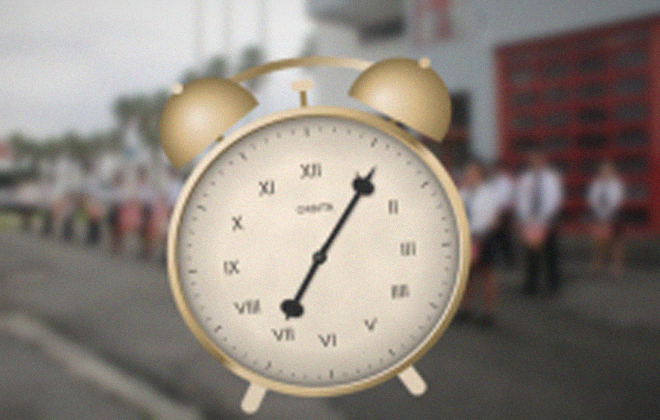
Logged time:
7,06
